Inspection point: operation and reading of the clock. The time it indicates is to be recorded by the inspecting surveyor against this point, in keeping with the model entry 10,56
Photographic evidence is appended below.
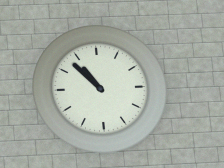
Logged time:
10,53
